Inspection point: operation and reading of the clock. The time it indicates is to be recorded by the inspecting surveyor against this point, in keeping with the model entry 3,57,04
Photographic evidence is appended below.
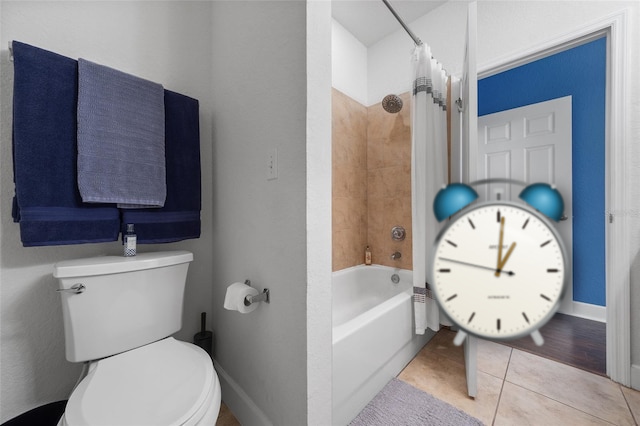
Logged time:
1,00,47
